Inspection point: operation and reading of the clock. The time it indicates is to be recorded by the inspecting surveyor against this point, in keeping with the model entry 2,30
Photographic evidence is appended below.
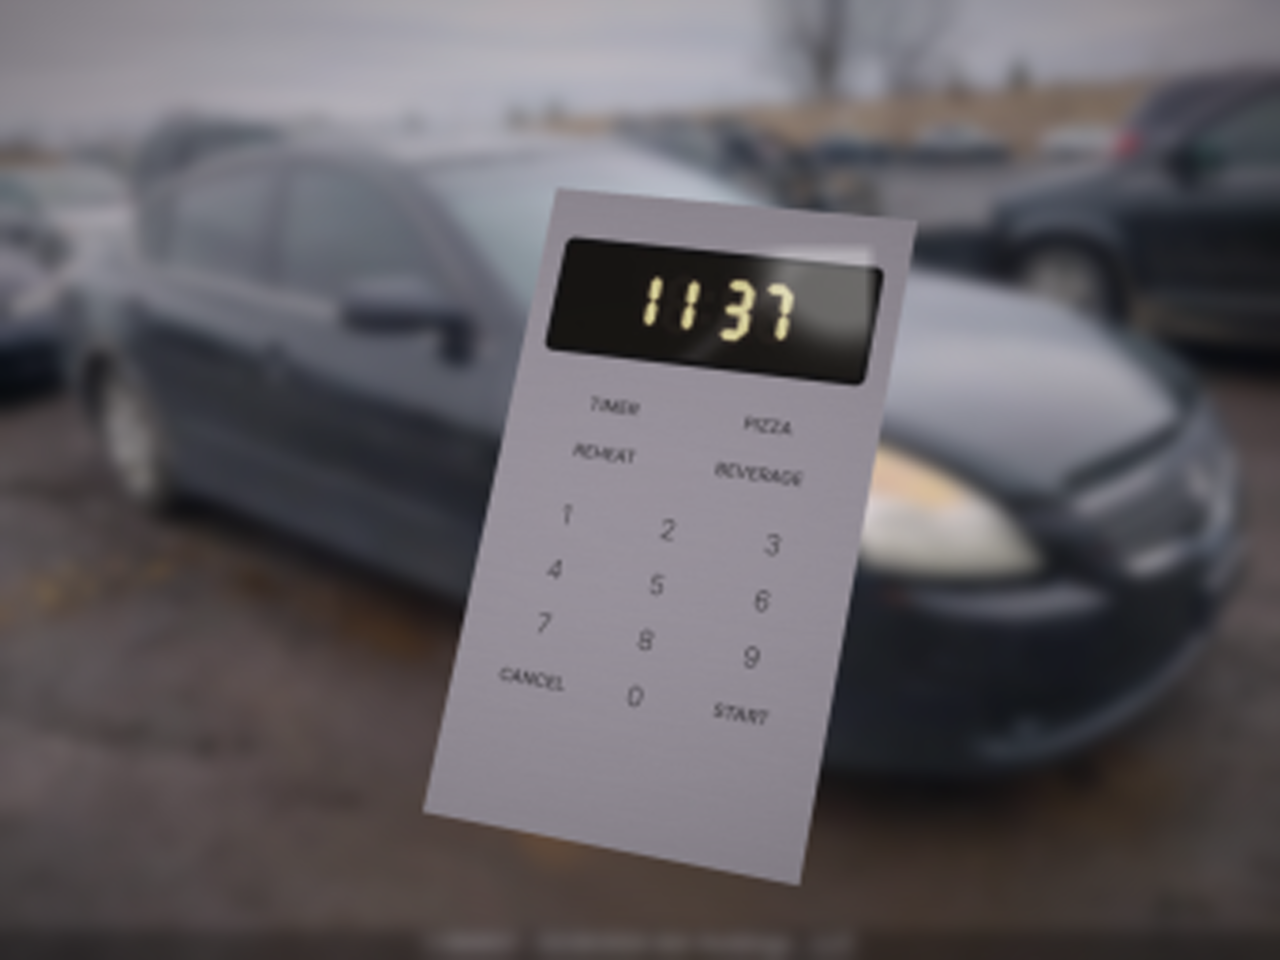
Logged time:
11,37
